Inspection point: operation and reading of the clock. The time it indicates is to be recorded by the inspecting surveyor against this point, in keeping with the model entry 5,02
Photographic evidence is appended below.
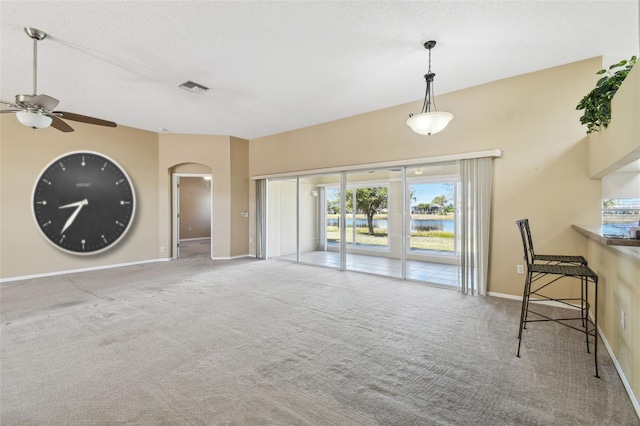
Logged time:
8,36
